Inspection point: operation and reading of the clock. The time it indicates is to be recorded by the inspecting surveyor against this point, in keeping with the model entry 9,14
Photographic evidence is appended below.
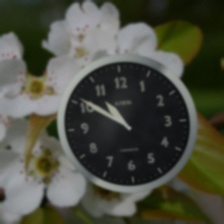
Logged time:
10,51
